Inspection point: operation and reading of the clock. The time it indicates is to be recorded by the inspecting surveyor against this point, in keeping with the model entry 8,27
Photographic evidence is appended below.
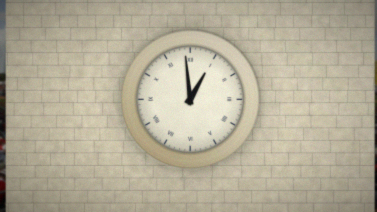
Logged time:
12,59
